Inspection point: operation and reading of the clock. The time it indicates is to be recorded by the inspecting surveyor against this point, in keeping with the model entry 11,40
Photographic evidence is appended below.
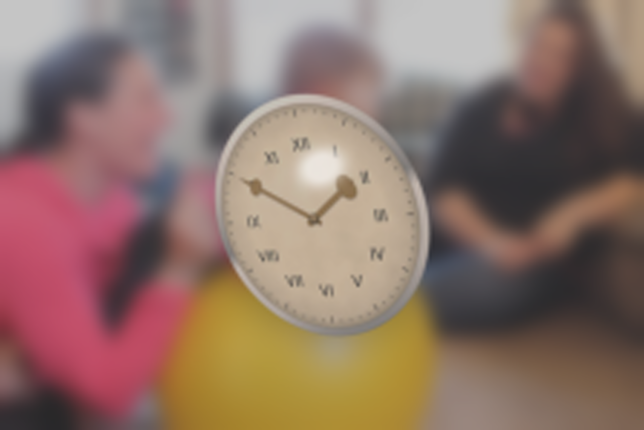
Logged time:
1,50
